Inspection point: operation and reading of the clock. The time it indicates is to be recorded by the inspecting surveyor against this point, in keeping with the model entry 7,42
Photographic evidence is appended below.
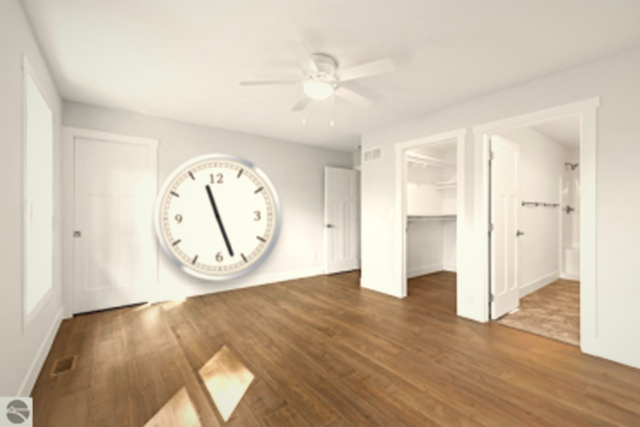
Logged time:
11,27
